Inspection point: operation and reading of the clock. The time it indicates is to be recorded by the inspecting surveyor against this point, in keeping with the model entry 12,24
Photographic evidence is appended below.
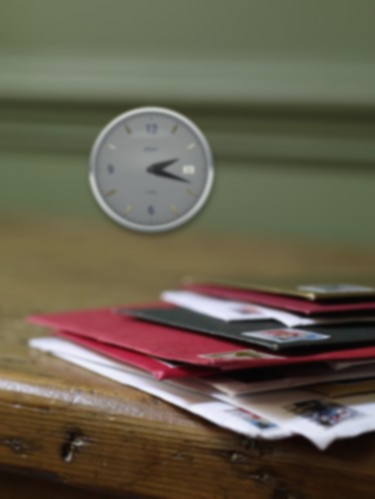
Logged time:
2,18
